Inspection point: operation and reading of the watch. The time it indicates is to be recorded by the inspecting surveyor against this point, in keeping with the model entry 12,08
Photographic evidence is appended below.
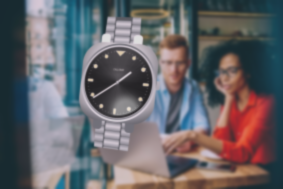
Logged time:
1,39
